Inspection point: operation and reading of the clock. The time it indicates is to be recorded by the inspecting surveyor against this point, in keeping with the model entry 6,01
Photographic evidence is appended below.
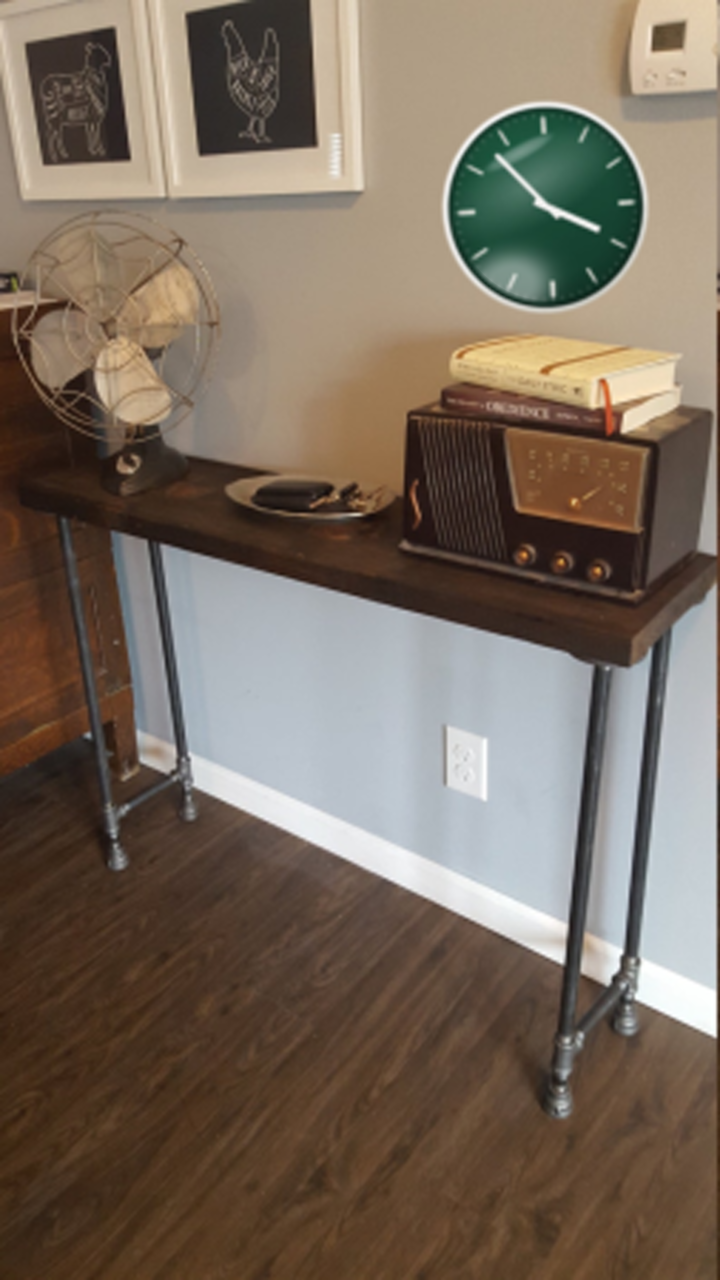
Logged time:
3,53
